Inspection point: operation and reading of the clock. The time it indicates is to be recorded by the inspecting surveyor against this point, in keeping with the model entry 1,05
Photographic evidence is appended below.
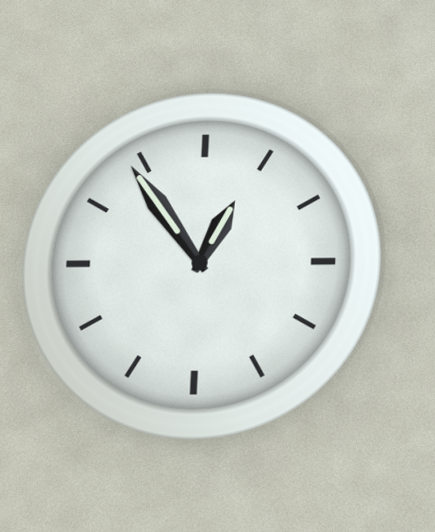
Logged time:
12,54
